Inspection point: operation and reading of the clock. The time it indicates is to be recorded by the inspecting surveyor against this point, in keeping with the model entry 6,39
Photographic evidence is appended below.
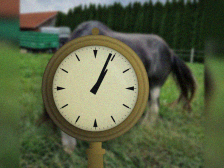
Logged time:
1,04
